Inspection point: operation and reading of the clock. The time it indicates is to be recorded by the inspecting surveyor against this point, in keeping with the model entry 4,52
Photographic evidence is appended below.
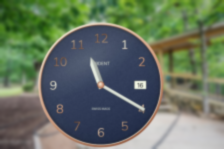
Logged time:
11,20
